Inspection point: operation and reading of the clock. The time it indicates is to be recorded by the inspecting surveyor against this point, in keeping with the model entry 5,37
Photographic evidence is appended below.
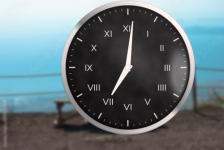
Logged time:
7,01
